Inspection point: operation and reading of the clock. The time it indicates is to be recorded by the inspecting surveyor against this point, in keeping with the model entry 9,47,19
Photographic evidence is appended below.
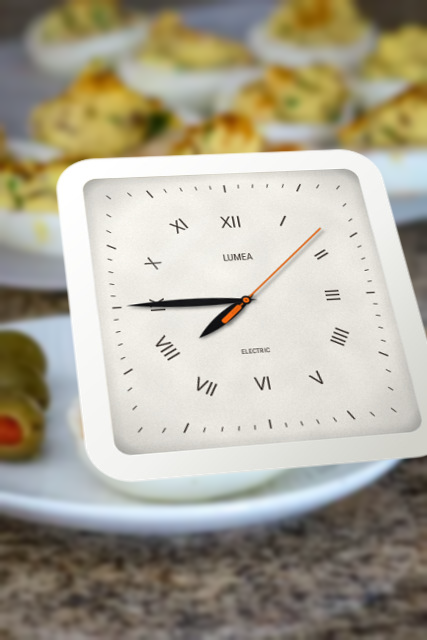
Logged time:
7,45,08
